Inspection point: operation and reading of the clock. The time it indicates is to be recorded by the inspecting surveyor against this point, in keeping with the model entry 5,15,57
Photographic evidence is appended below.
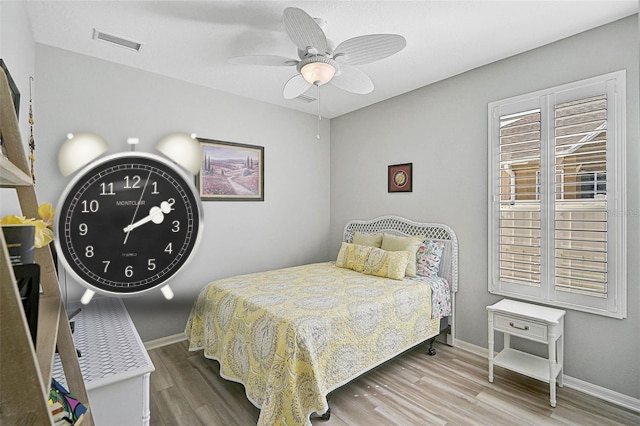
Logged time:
2,10,03
